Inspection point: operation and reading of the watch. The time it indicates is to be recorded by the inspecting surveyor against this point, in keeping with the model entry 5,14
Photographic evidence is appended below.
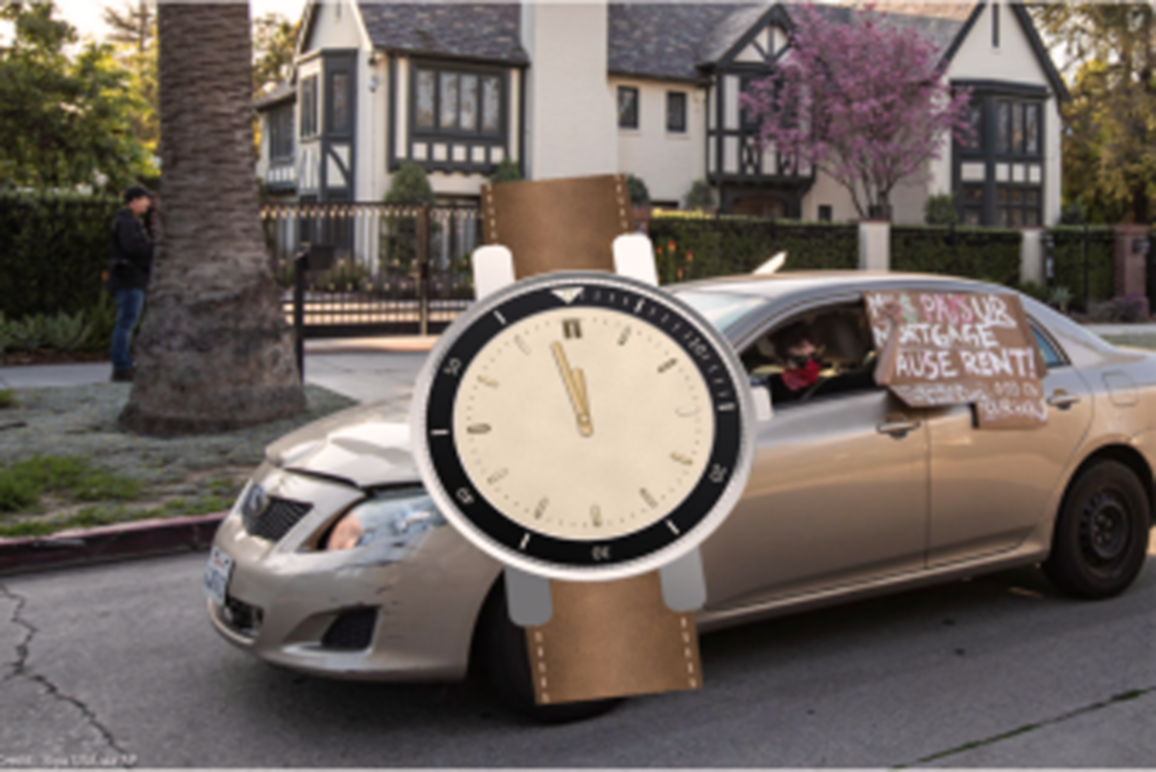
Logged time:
11,58
